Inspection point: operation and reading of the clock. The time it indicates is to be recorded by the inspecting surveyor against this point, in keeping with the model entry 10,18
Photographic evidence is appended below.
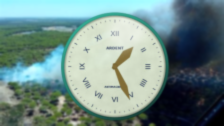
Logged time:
1,26
